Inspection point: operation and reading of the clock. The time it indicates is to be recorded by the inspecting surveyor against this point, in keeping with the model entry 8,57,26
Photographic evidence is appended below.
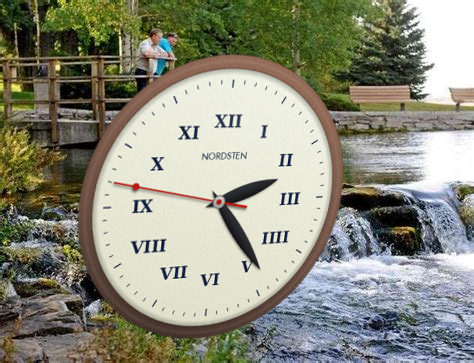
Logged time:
2,23,47
